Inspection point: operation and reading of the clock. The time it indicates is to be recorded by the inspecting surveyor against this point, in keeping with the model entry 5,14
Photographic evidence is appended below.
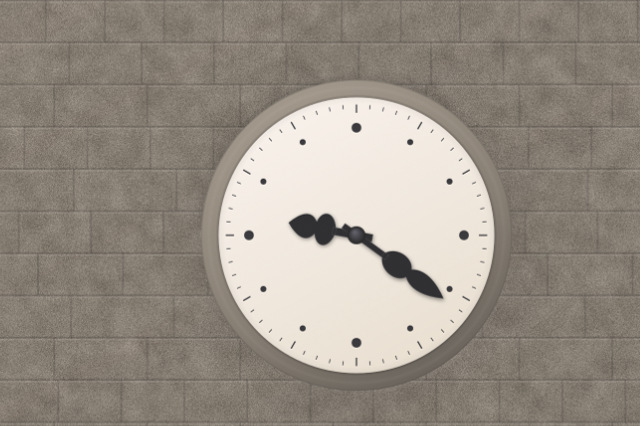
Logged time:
9,21
